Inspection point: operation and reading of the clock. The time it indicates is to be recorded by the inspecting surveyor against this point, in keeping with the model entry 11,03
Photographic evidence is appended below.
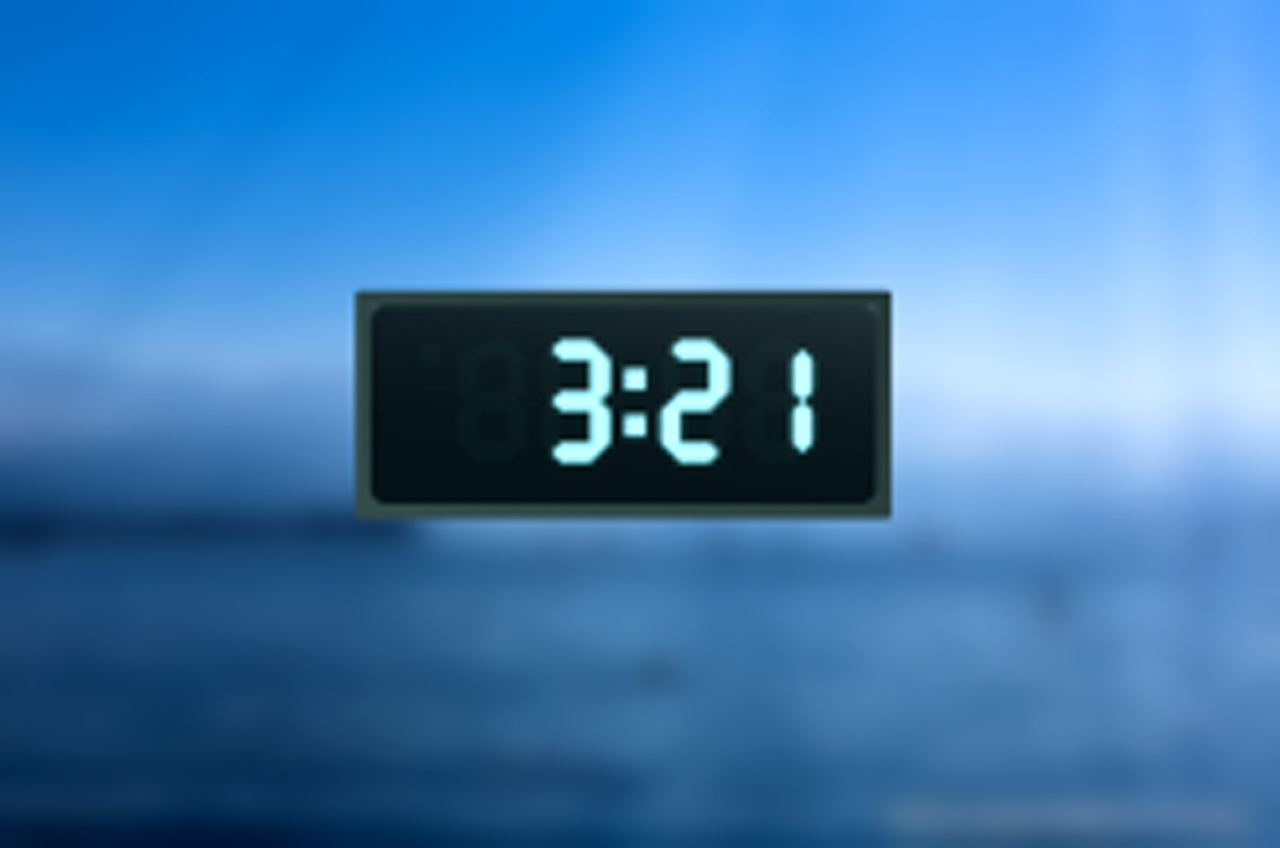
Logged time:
3,21
